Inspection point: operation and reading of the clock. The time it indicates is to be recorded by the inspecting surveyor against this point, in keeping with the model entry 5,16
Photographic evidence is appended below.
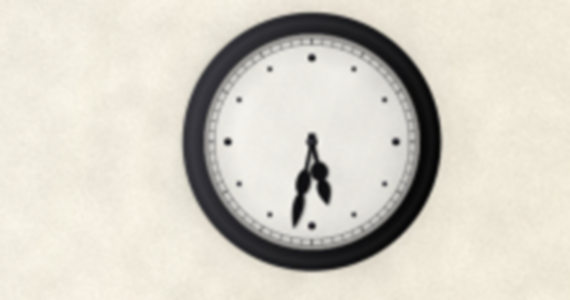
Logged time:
5,32
